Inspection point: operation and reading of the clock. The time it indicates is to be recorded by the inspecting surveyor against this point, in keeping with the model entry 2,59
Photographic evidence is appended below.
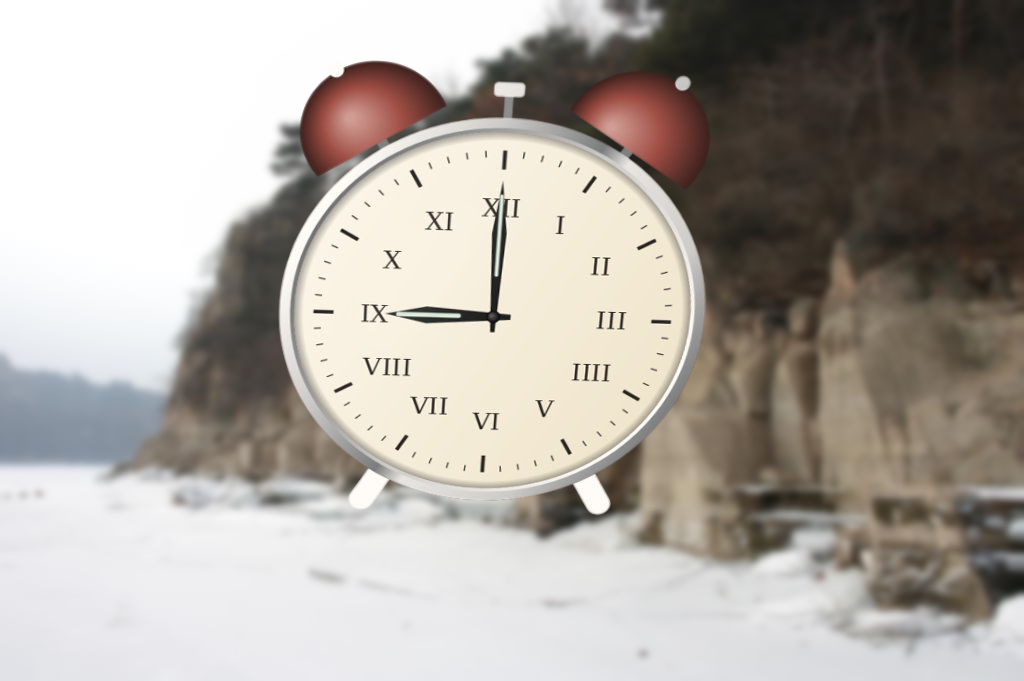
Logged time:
9,00
